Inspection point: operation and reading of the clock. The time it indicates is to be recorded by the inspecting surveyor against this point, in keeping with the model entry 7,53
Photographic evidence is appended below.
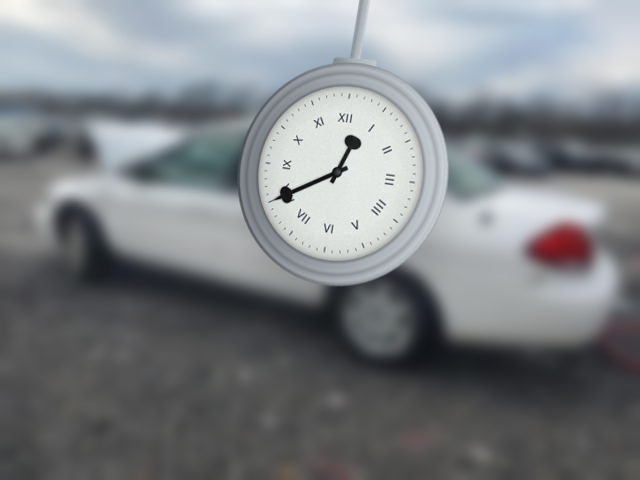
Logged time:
12,40
